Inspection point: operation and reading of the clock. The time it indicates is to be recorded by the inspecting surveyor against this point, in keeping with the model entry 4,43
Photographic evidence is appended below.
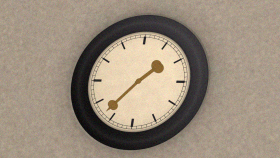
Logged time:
1,37
